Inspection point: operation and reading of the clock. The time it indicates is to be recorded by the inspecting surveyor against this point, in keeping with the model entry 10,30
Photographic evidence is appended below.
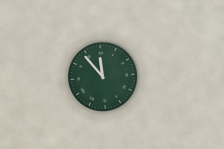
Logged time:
11,54
